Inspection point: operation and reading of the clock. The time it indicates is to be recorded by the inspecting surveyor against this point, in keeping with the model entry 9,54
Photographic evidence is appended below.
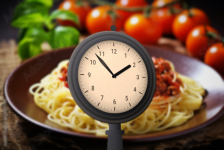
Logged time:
1,53
